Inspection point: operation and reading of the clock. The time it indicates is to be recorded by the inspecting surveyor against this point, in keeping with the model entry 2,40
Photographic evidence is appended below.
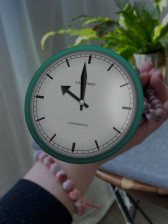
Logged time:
9,59
